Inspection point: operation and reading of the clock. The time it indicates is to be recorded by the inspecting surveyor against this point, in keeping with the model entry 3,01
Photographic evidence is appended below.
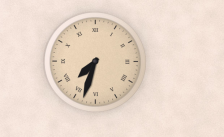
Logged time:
7,33
